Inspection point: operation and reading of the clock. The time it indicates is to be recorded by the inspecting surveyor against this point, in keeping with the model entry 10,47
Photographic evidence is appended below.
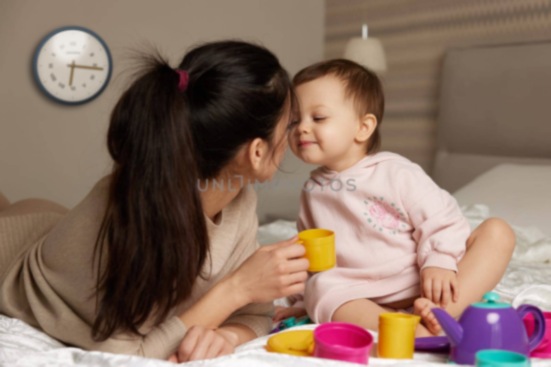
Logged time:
6,16
